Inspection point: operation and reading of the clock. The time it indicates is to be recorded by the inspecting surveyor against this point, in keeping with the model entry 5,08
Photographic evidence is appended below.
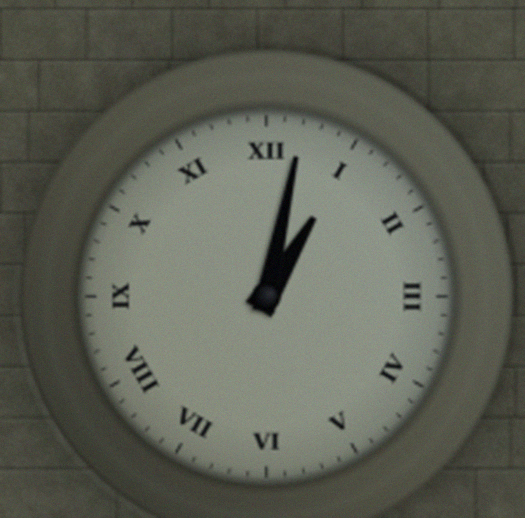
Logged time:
1,02
